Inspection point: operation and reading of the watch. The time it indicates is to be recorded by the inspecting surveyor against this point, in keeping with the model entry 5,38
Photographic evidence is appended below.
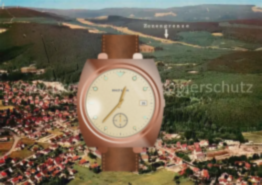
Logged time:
12,37
